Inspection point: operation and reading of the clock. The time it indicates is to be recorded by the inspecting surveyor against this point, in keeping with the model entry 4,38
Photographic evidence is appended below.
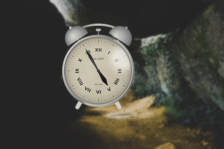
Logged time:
4,55
